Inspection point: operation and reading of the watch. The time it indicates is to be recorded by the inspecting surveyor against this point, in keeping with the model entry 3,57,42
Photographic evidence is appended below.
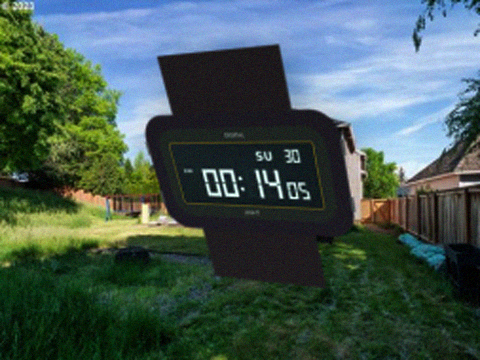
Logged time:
0,14,05
